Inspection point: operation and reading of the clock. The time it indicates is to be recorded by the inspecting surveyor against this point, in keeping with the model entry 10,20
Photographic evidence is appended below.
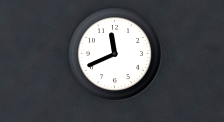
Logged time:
11,41
